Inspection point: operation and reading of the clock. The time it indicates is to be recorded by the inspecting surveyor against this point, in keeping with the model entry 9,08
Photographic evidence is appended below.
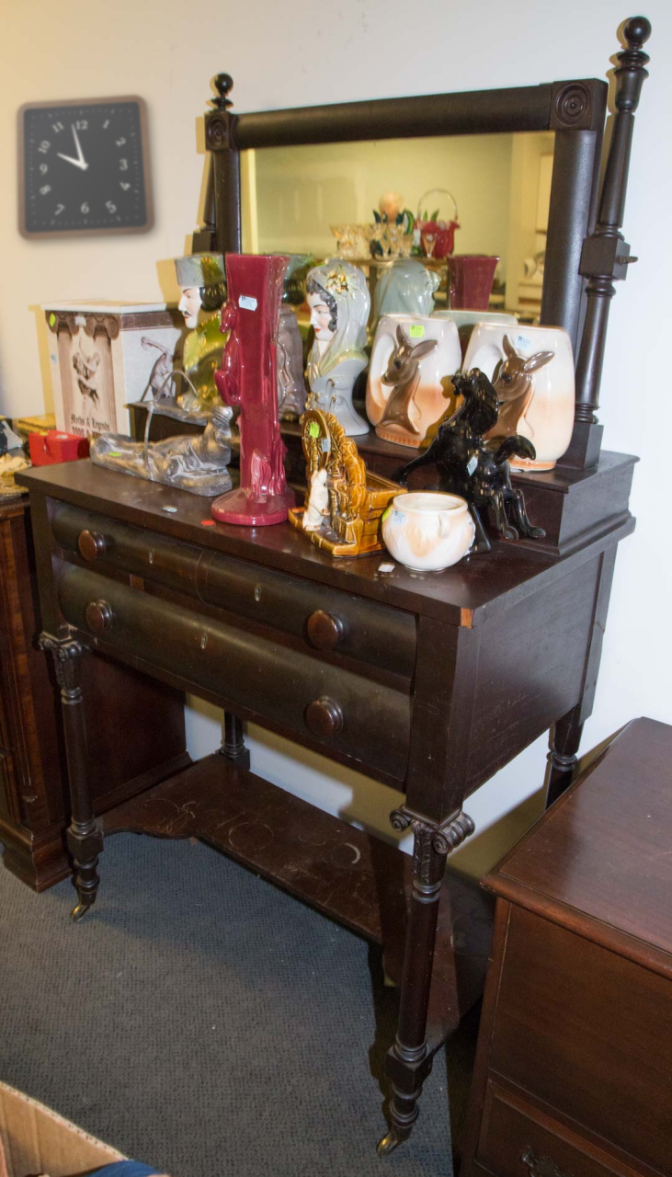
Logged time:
9,58
